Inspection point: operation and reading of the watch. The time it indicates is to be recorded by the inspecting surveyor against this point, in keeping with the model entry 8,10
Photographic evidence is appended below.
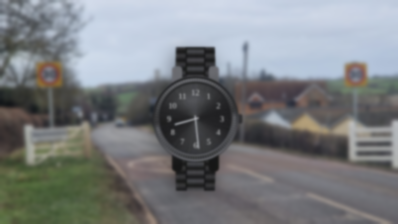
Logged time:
8,29
